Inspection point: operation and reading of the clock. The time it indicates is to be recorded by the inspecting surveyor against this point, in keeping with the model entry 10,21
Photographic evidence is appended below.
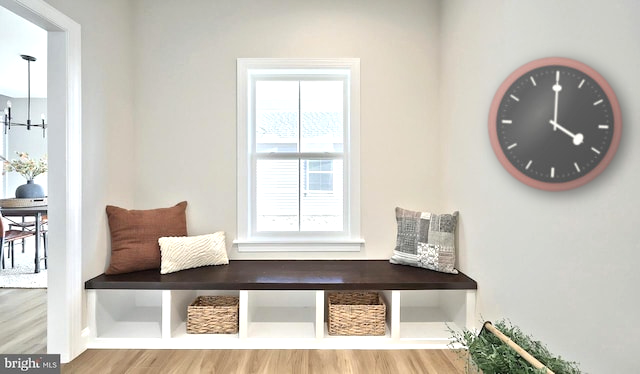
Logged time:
4,00
